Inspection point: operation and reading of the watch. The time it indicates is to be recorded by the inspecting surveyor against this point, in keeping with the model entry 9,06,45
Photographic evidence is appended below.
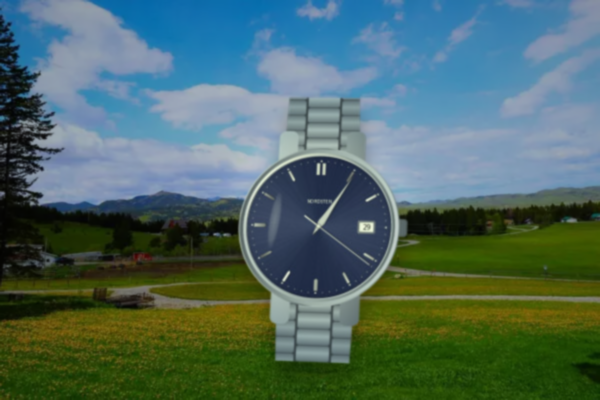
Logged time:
1,05,21
